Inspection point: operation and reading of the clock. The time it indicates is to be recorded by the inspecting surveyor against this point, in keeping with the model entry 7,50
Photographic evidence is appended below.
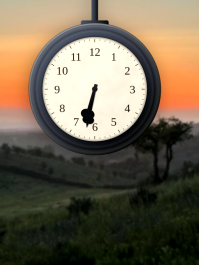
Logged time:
6,32
